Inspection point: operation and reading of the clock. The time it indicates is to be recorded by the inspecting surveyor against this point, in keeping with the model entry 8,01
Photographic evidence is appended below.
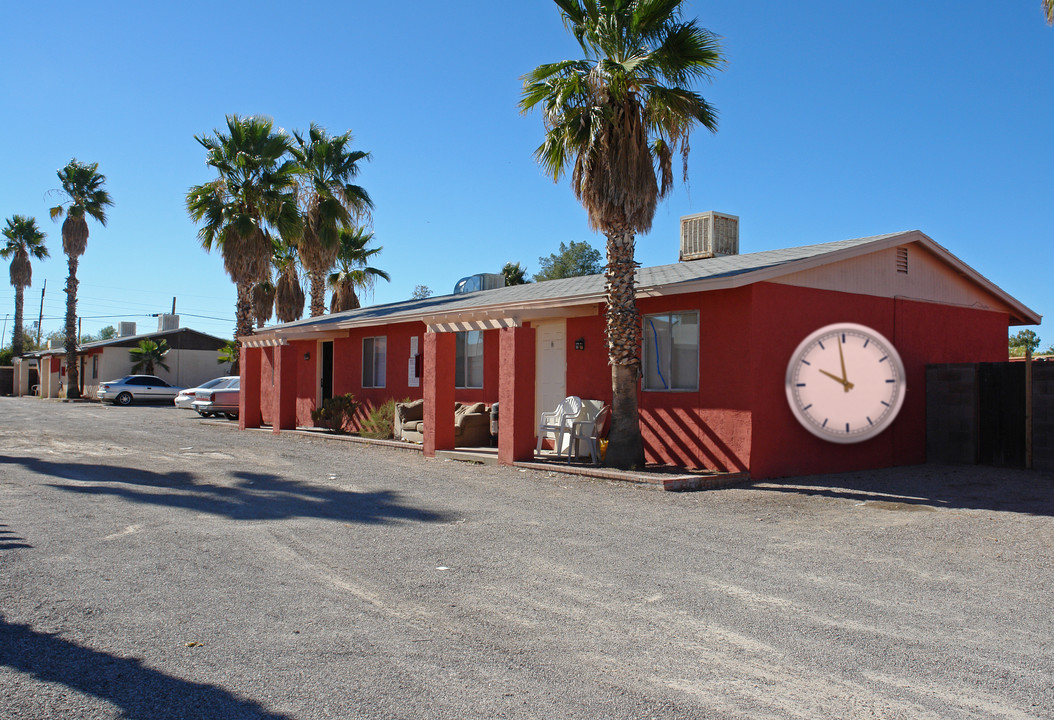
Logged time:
9,59
